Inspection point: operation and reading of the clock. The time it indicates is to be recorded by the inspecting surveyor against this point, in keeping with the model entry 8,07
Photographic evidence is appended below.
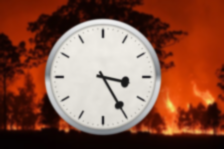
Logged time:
3,25
